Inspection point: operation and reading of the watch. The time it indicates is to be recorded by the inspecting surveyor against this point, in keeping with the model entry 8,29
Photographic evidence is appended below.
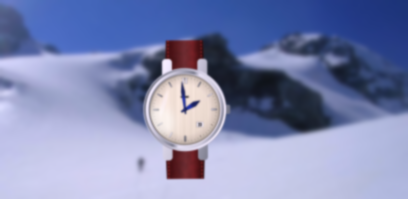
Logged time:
1,59
